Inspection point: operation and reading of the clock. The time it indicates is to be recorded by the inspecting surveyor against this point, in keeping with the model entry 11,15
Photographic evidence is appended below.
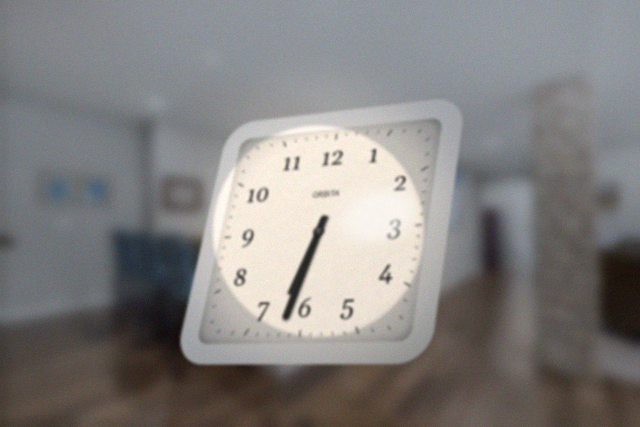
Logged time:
6,32
